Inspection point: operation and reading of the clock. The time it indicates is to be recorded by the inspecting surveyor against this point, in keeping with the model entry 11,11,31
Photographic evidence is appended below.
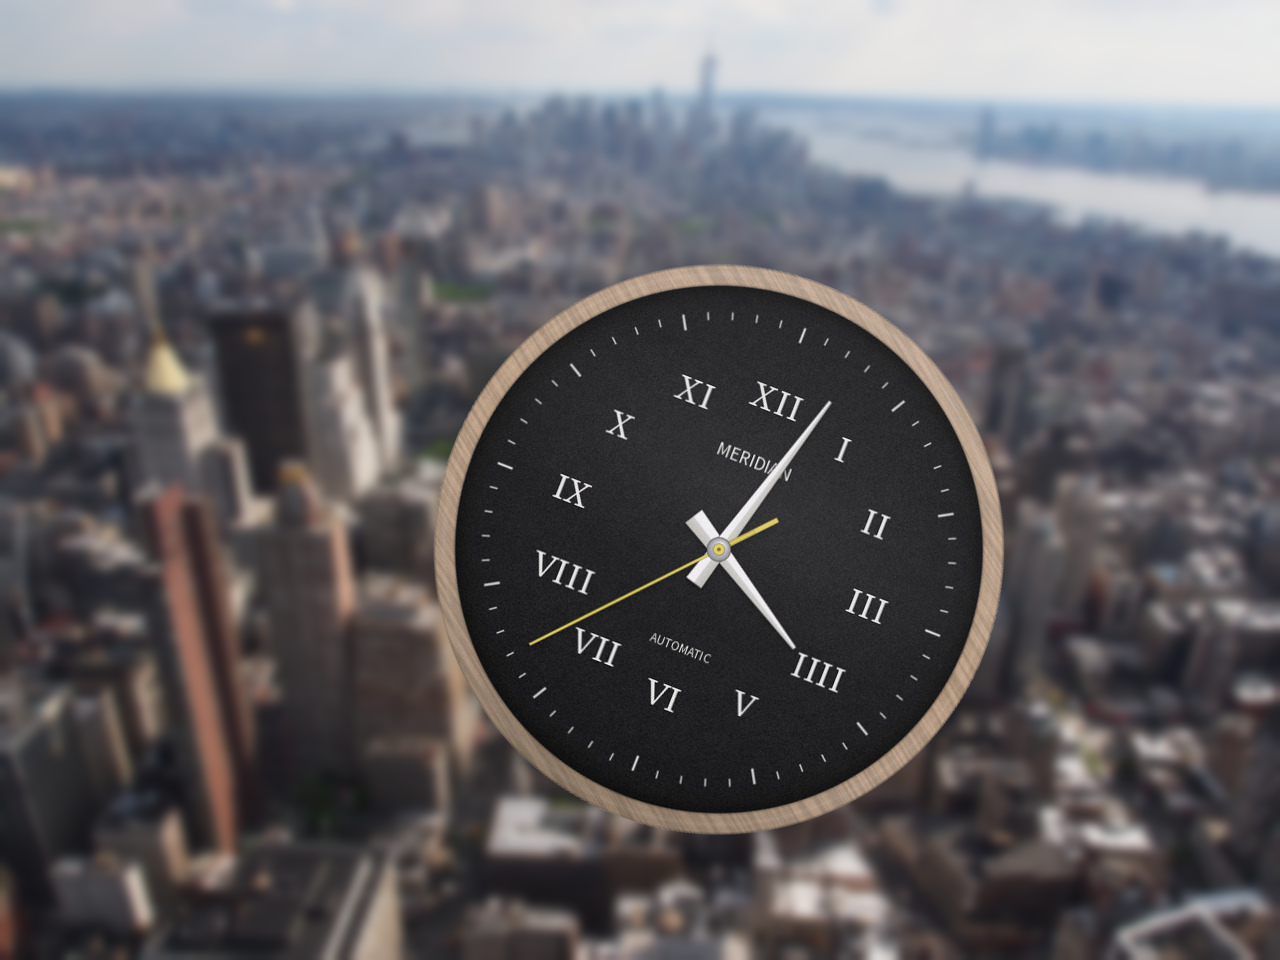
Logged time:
4,02,37
